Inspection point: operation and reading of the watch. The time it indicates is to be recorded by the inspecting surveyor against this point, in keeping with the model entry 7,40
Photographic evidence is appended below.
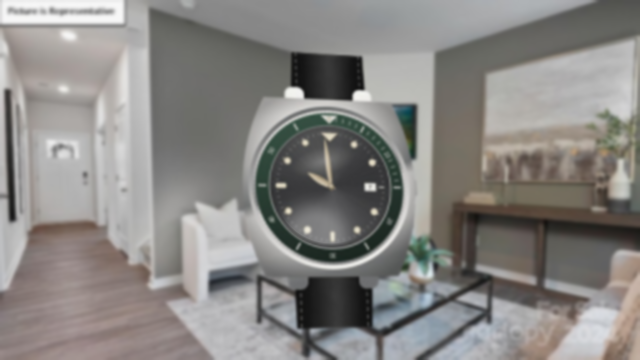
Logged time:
9,59
